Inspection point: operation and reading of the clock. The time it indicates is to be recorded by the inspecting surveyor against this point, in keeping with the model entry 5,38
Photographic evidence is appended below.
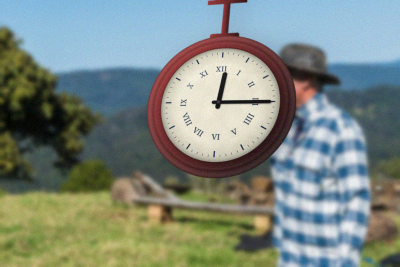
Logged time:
12,15
